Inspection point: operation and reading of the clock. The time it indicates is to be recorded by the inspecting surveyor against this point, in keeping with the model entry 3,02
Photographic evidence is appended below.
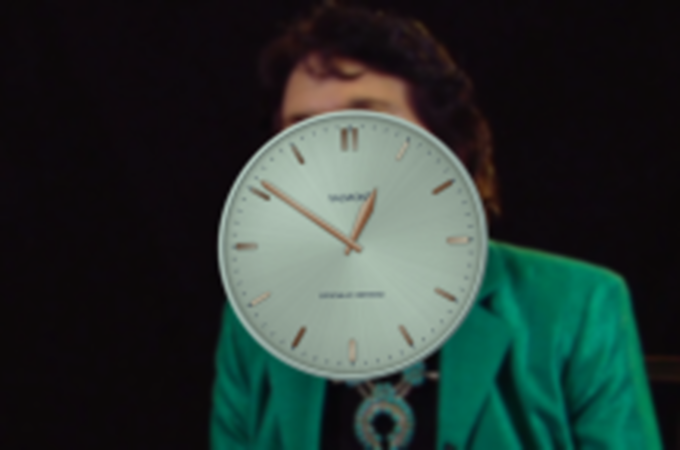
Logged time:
12,51
